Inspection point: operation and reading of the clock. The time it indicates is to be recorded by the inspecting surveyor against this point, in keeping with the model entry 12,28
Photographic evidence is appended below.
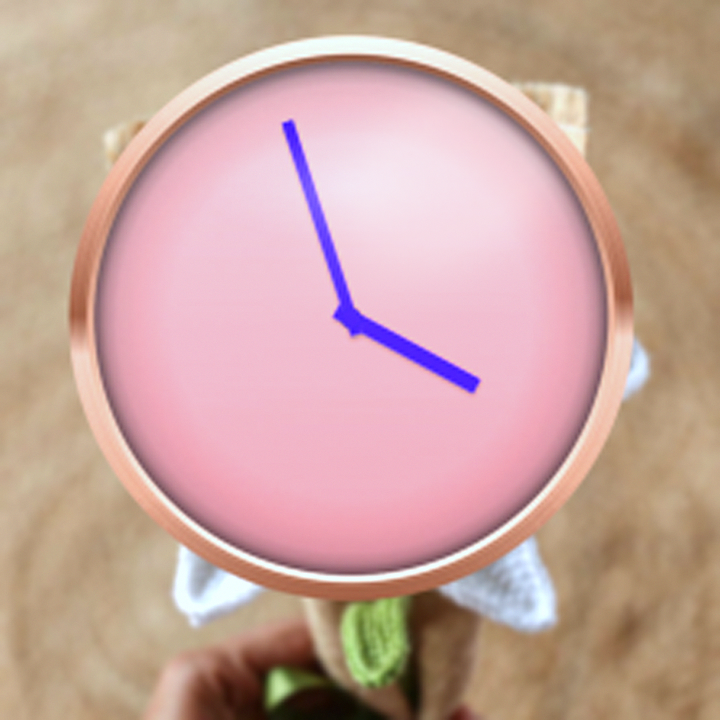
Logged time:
3,57
